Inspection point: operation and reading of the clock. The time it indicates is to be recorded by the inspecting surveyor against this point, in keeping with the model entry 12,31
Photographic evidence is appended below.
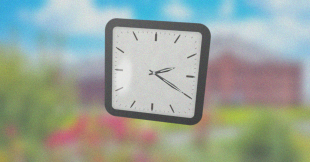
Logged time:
2,20
